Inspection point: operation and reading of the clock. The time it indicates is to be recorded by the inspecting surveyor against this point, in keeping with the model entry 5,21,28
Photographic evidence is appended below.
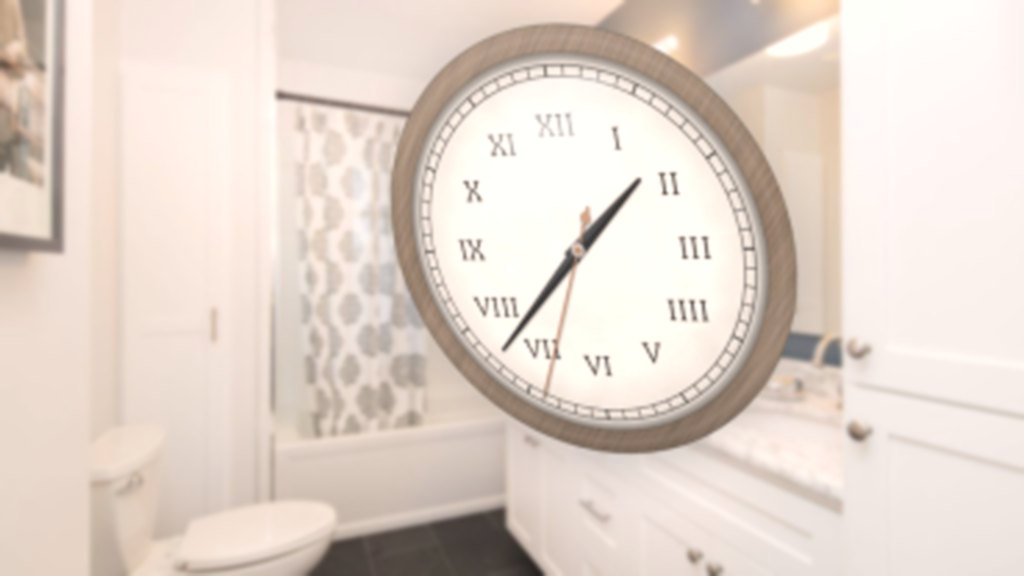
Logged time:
1,37,34
